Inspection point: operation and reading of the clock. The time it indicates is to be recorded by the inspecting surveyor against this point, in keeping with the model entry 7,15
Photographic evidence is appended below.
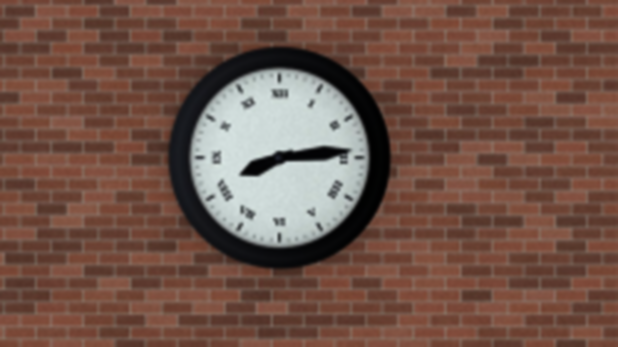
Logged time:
8,14
